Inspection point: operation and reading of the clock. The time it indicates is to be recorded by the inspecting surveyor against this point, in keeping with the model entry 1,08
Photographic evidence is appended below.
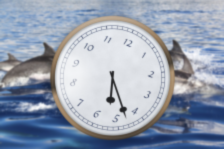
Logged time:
5,23
